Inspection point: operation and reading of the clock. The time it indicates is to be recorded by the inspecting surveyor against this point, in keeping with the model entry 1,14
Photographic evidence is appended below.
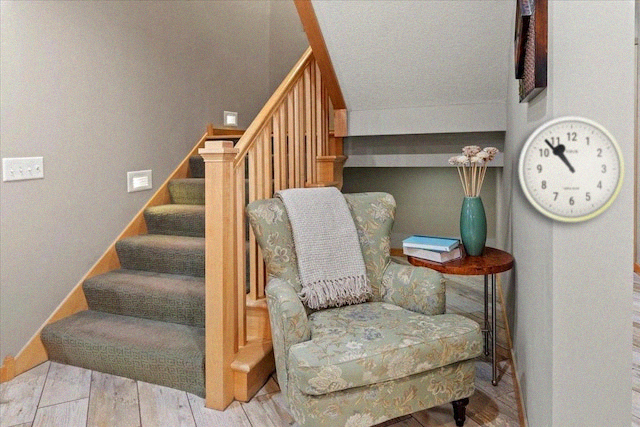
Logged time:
10,53
